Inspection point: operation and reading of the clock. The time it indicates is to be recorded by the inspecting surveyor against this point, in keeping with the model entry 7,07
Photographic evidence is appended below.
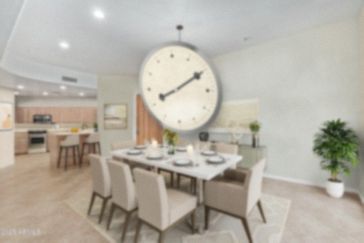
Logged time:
8,10
